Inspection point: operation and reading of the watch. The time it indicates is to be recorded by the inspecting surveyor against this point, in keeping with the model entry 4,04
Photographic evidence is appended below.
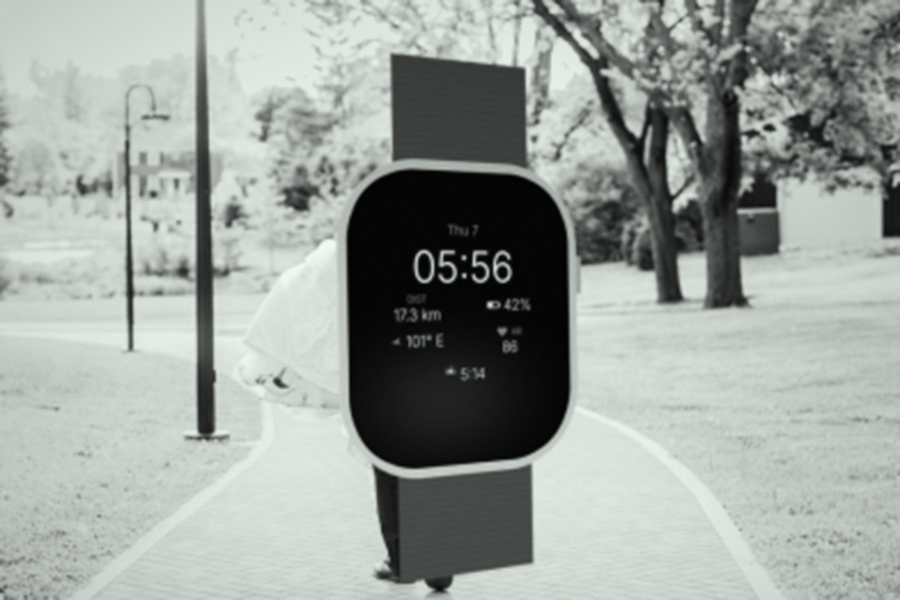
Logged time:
5,56
